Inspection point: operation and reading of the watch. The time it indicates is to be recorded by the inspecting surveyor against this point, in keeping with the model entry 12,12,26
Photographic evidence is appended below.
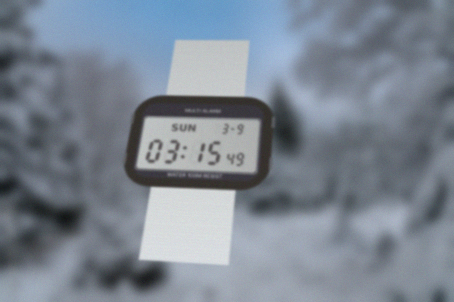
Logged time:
3,15,49
